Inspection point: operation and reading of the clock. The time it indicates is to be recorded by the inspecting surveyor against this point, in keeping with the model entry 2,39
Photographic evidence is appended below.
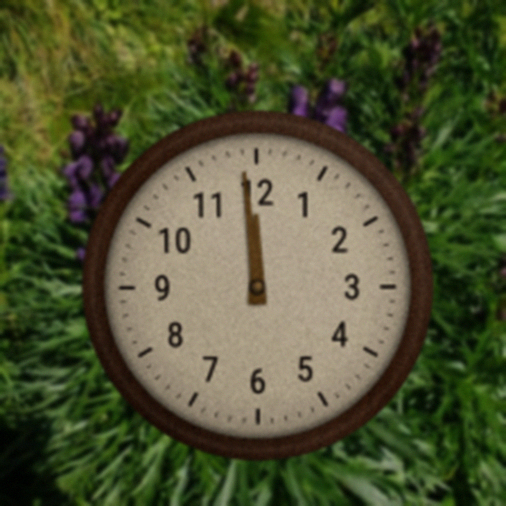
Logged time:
11,59
